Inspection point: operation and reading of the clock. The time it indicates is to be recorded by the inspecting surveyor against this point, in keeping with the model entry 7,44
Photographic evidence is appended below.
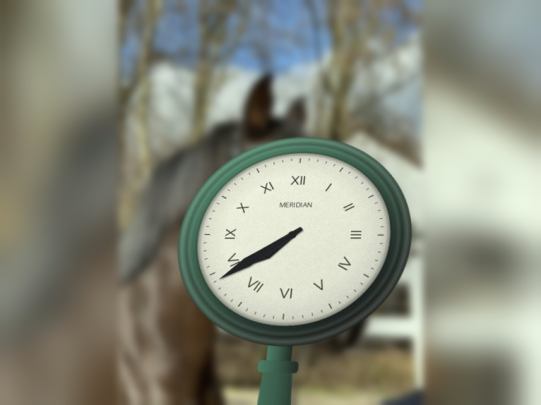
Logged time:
7,39
